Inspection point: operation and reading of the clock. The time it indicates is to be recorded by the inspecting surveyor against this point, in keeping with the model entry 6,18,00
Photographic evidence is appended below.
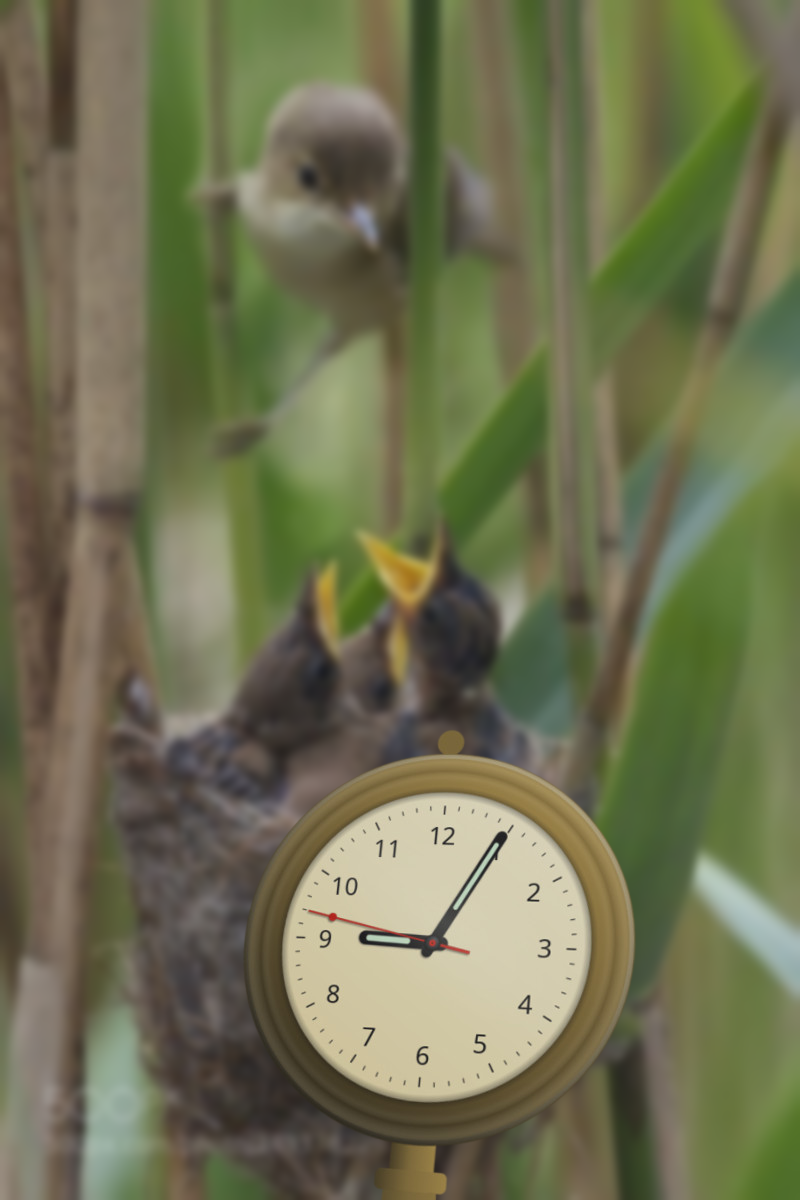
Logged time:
9,04,47
